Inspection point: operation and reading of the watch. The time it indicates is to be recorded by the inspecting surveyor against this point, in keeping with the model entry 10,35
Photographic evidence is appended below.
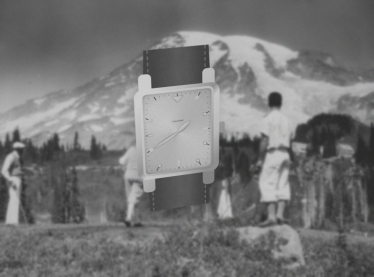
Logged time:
1,40
